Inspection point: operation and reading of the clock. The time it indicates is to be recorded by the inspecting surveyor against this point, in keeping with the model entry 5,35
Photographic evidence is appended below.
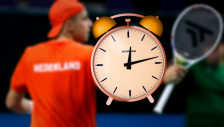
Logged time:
12,13
